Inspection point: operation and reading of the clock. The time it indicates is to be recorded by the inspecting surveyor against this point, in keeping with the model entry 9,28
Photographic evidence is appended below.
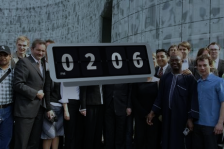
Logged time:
2,06
